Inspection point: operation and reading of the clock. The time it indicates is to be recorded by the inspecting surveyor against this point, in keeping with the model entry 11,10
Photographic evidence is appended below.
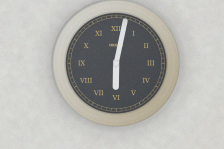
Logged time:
6,02
